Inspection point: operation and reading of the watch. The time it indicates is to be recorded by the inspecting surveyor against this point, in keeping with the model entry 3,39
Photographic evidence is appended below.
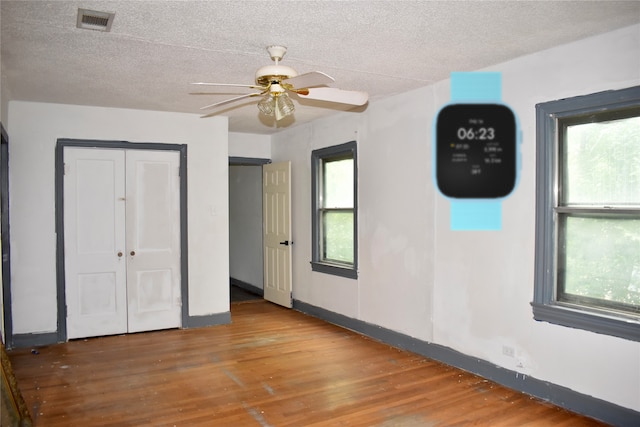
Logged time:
6,23
